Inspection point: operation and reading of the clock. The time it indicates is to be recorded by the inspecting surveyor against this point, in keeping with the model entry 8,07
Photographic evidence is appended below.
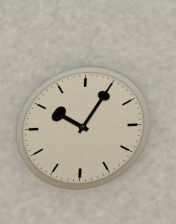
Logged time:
10,05
